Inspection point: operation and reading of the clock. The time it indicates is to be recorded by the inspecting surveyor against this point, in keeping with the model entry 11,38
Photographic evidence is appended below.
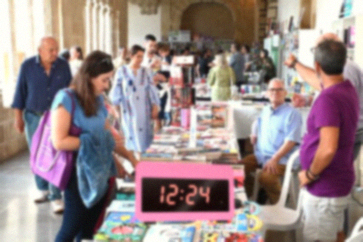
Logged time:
12,24
